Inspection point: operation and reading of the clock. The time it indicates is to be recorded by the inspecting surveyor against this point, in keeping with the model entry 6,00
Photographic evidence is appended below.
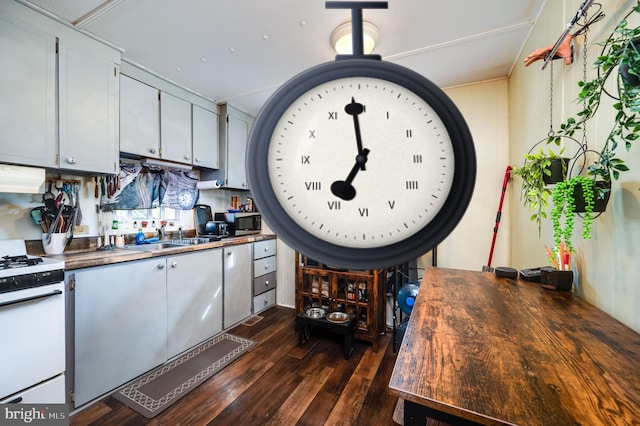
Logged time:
6,59
